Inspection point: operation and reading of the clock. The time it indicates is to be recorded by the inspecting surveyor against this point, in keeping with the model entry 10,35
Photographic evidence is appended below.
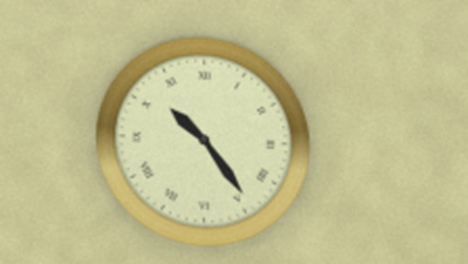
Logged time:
10,24
